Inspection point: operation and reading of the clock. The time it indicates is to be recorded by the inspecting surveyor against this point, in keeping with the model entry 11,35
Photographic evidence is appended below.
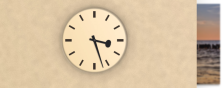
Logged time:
3,27
